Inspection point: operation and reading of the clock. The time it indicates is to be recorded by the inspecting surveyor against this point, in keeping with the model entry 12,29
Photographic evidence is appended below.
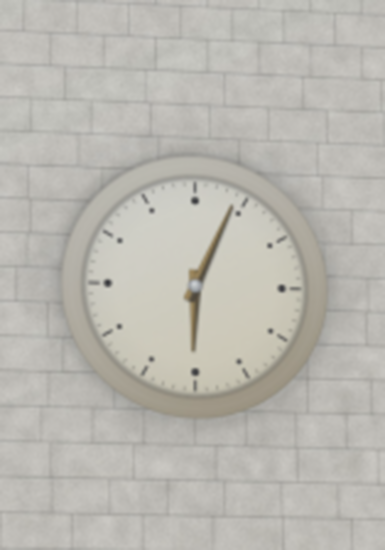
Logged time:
6,04
